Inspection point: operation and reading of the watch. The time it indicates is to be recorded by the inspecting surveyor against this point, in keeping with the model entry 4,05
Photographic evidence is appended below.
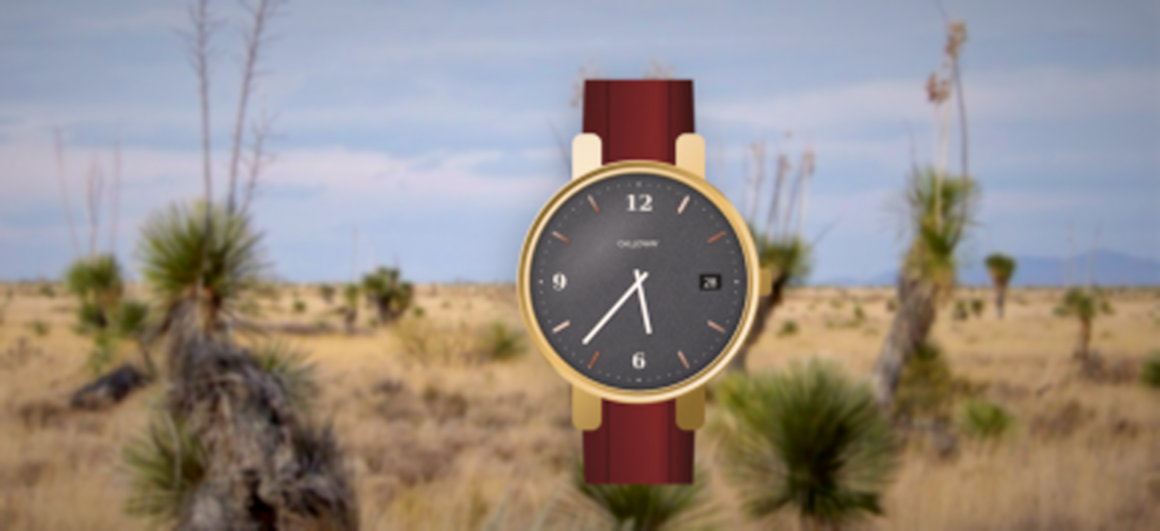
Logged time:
5,37
